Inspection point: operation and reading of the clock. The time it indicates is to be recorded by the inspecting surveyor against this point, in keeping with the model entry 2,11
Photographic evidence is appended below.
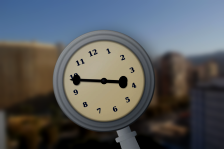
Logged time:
3,49
